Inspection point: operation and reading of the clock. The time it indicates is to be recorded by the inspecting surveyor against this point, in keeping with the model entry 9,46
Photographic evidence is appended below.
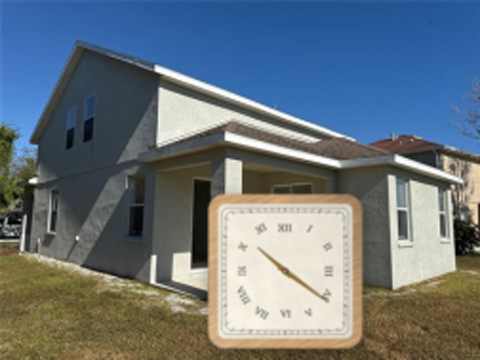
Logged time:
10,21
